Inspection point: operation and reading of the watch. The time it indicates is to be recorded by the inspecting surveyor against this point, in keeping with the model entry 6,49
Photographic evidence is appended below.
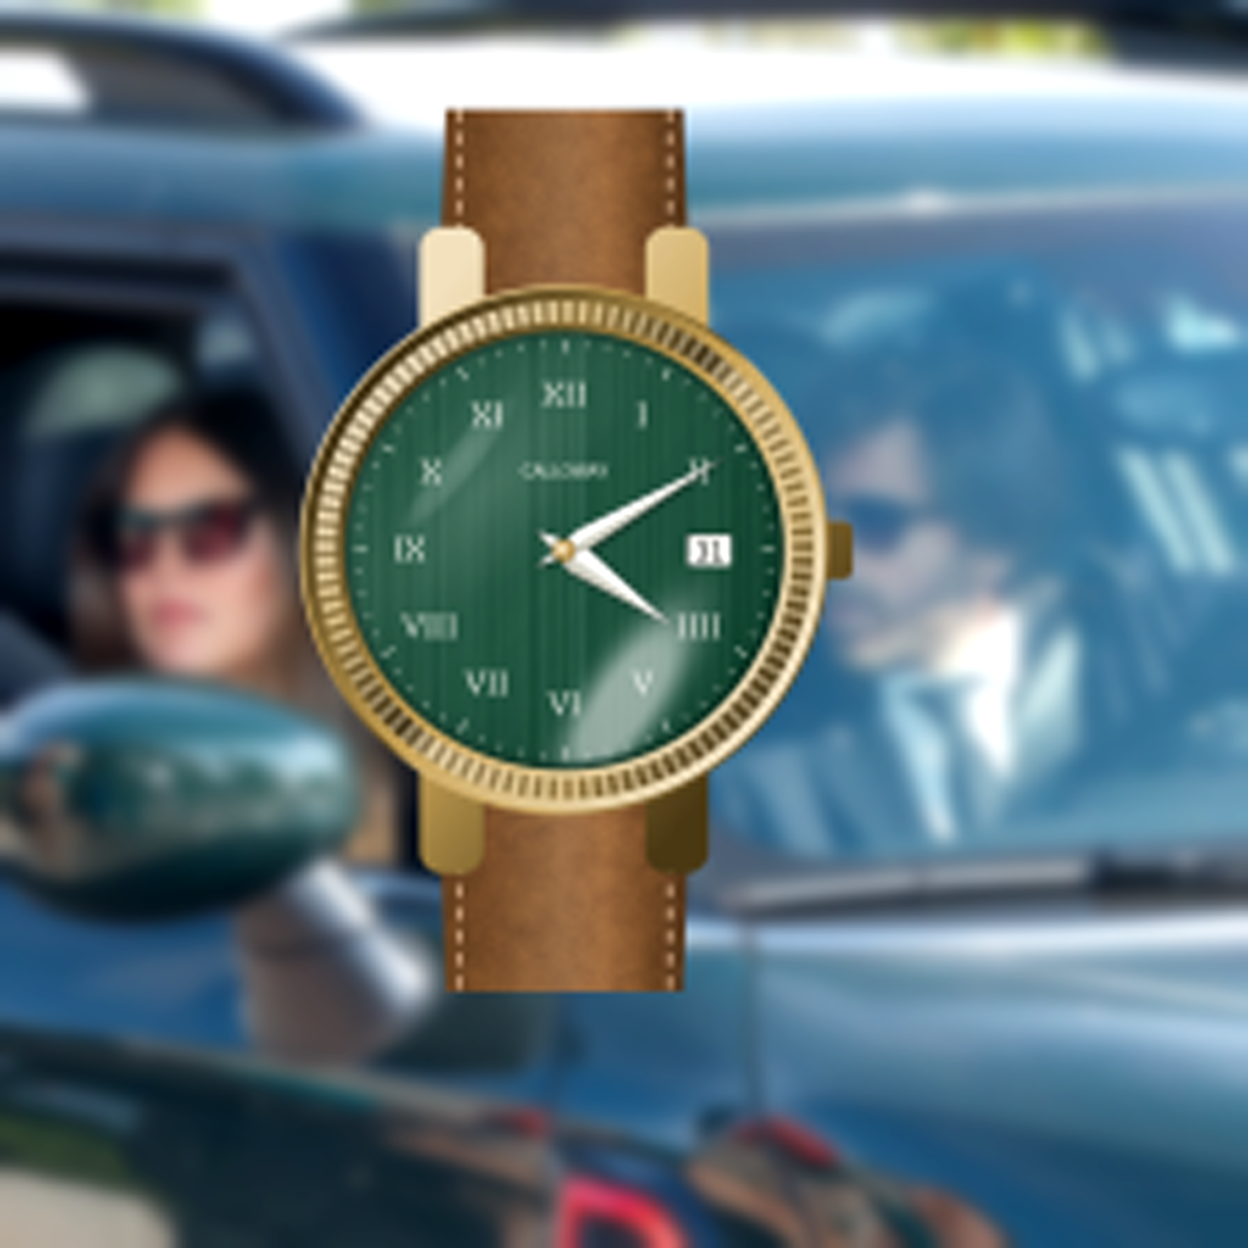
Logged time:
4,10
